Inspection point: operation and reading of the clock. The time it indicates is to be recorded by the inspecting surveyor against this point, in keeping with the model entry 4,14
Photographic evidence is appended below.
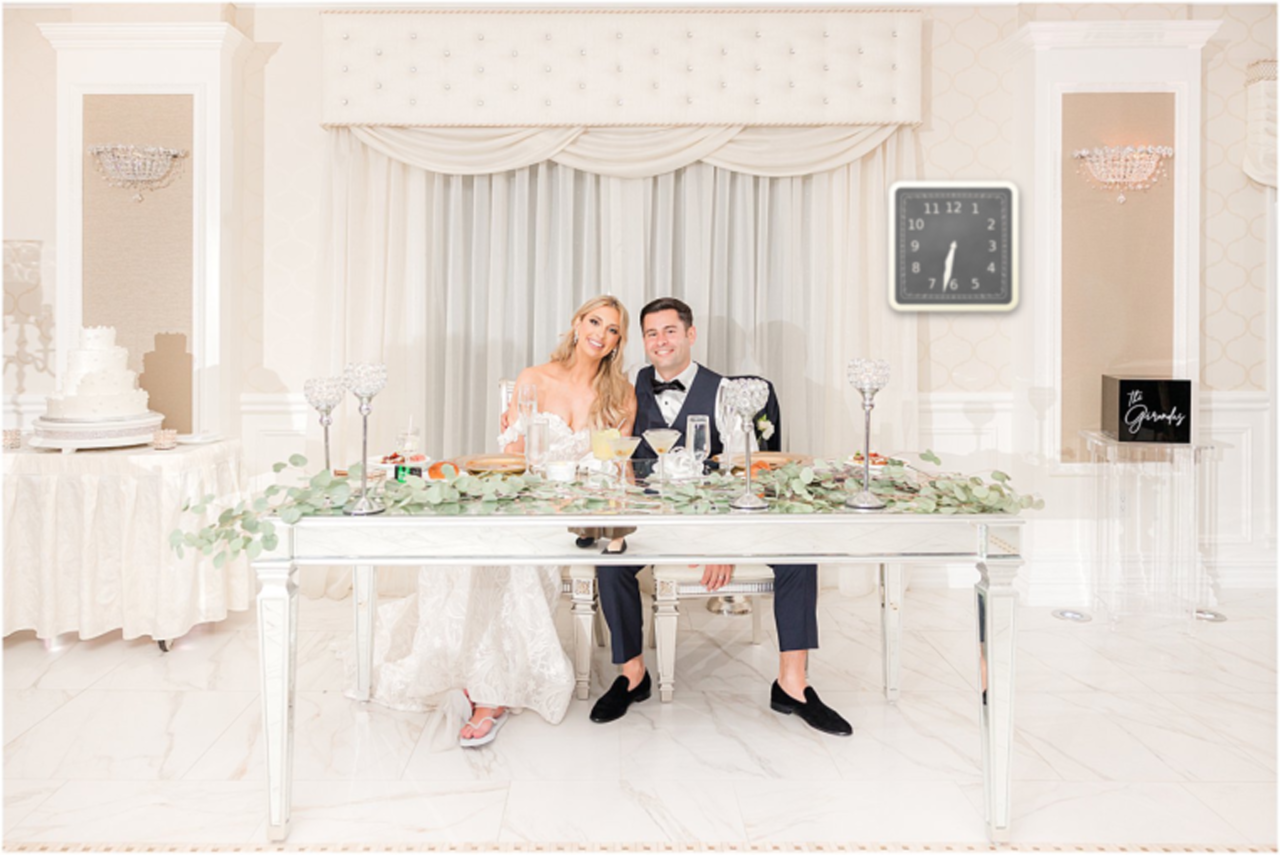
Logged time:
6,32
